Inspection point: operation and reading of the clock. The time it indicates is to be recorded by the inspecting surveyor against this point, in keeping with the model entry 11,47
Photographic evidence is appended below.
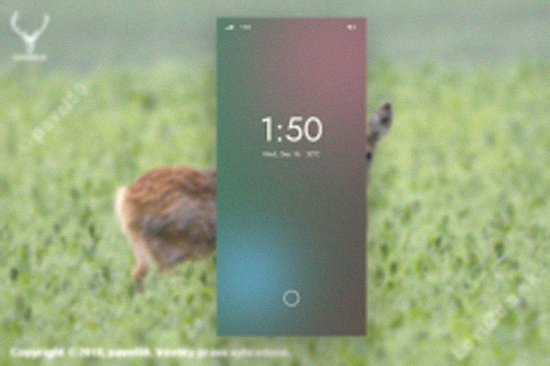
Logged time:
1,50
